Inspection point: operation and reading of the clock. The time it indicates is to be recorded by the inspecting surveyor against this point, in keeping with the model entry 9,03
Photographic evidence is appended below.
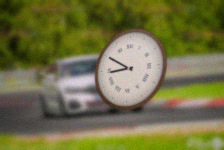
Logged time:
8,50
